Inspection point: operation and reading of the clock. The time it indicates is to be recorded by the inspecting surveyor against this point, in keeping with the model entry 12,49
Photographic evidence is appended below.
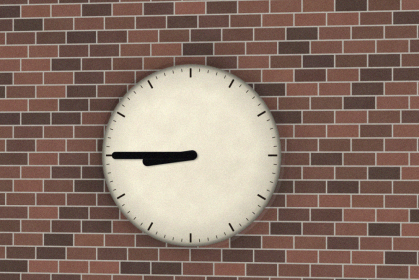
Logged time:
8,45
